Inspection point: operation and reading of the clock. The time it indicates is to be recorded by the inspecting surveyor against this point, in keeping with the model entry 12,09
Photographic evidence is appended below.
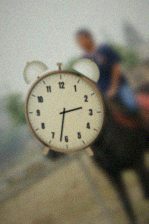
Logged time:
2,32
